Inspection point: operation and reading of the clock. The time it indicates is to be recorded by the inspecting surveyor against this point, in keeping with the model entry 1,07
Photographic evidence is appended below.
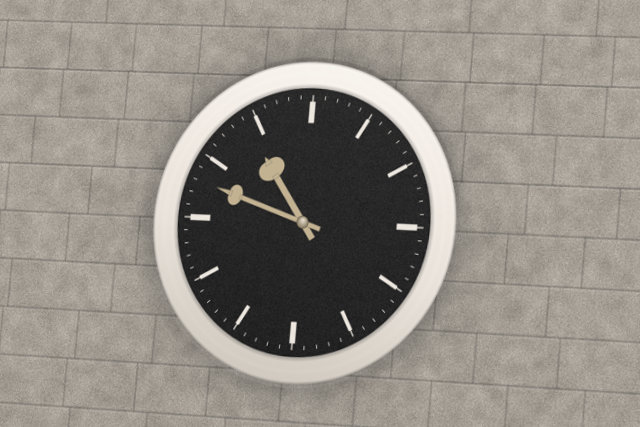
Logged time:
10,48
